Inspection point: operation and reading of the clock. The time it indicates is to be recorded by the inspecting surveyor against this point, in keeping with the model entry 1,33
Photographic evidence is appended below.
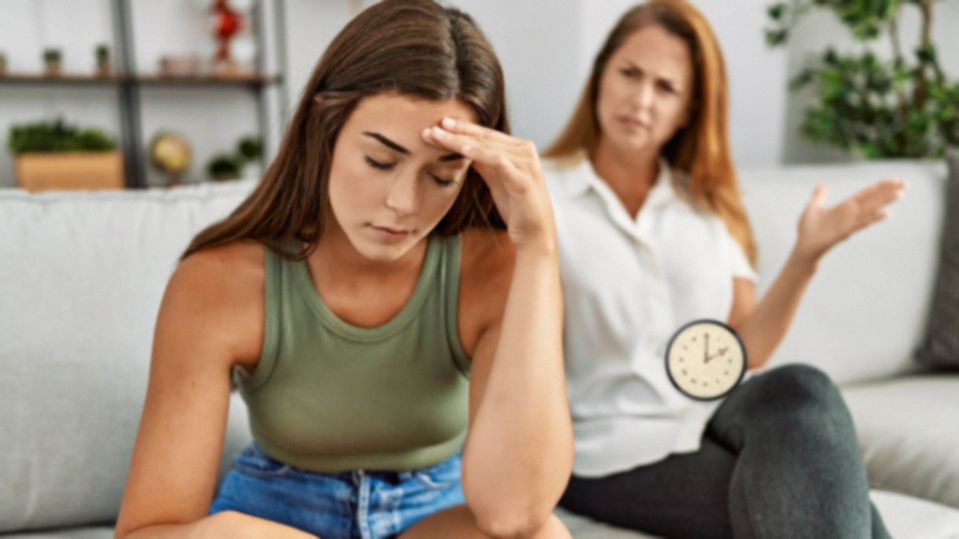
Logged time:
2,00
